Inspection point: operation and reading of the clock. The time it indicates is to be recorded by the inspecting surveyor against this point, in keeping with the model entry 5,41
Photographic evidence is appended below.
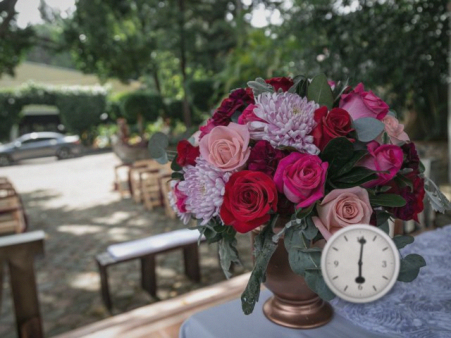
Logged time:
6,01
